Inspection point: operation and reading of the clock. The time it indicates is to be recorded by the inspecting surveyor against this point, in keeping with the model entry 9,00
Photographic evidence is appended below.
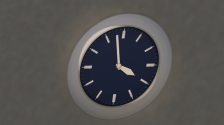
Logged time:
3,58
